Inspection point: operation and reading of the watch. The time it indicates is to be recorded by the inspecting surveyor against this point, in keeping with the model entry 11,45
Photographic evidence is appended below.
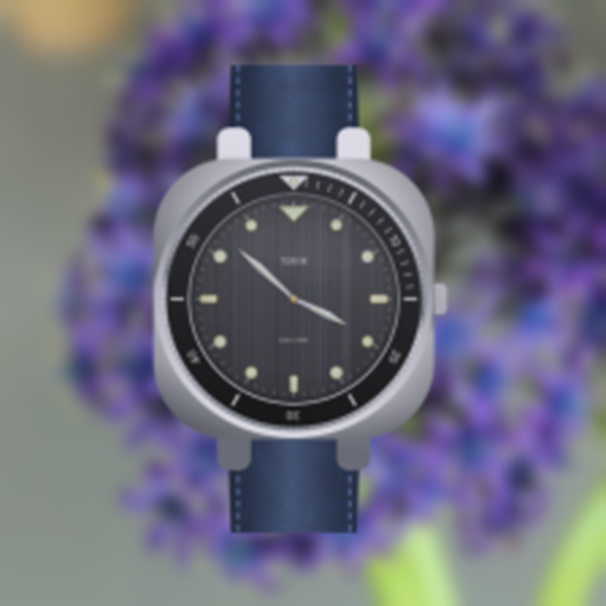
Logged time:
3,52
